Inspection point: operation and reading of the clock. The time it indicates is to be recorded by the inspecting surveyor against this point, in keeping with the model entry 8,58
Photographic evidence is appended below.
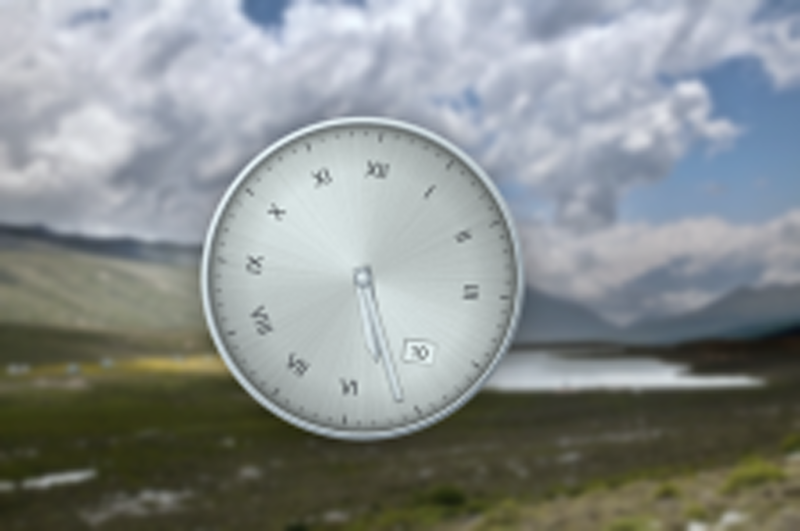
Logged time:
5,26
